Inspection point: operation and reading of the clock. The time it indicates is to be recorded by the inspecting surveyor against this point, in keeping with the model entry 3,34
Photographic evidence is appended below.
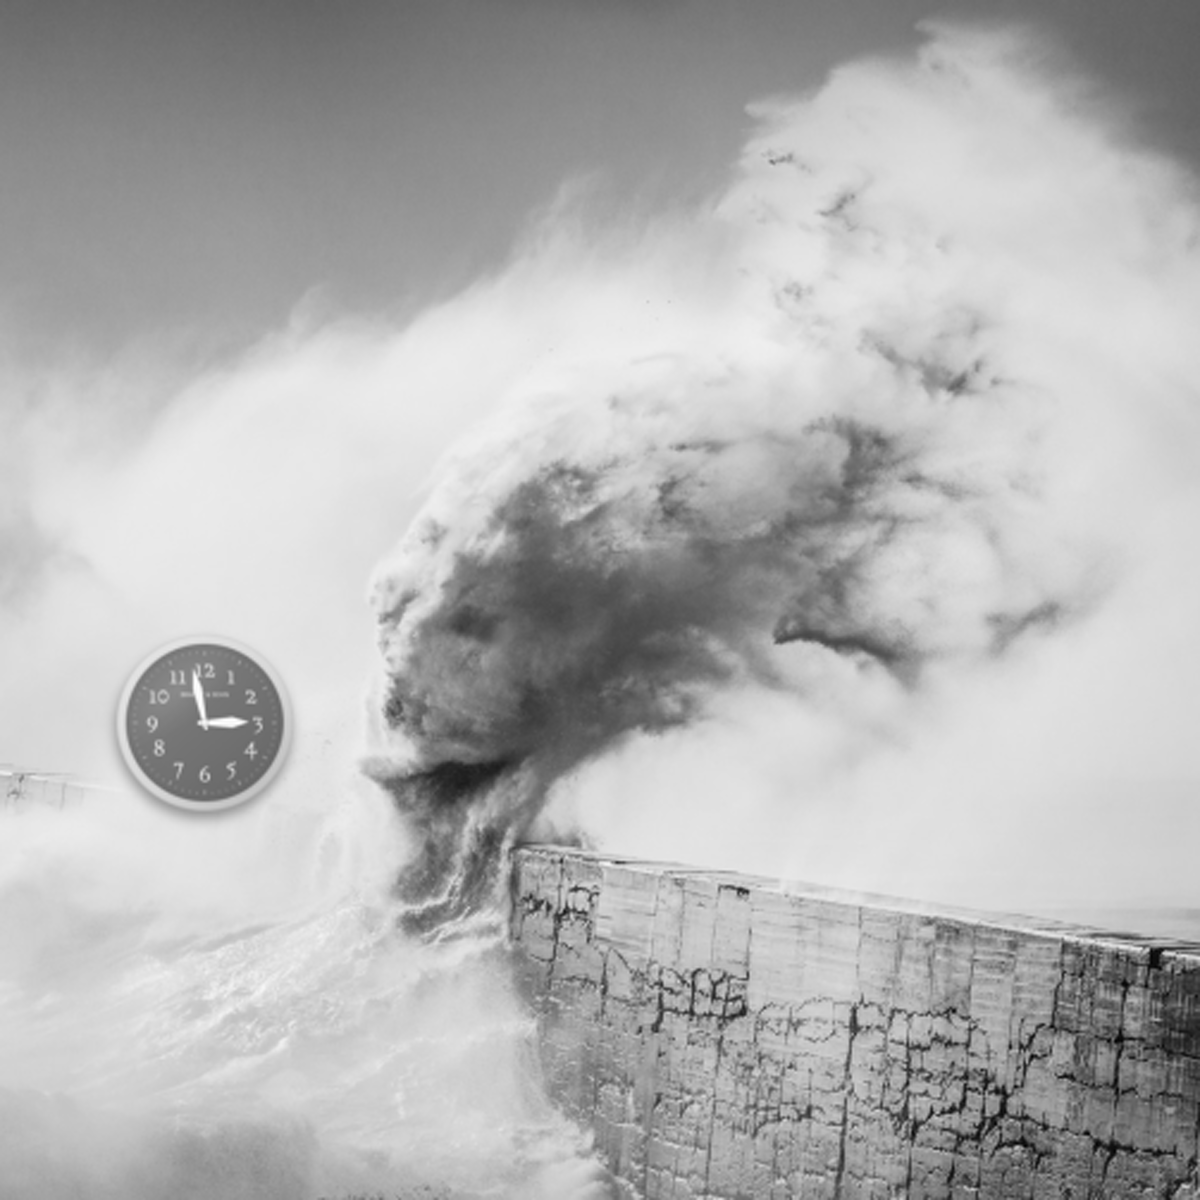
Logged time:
2,58
